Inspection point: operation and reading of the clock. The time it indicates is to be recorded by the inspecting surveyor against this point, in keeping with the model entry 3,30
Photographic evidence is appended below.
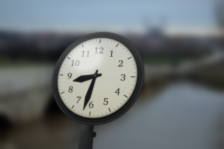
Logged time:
8,32
